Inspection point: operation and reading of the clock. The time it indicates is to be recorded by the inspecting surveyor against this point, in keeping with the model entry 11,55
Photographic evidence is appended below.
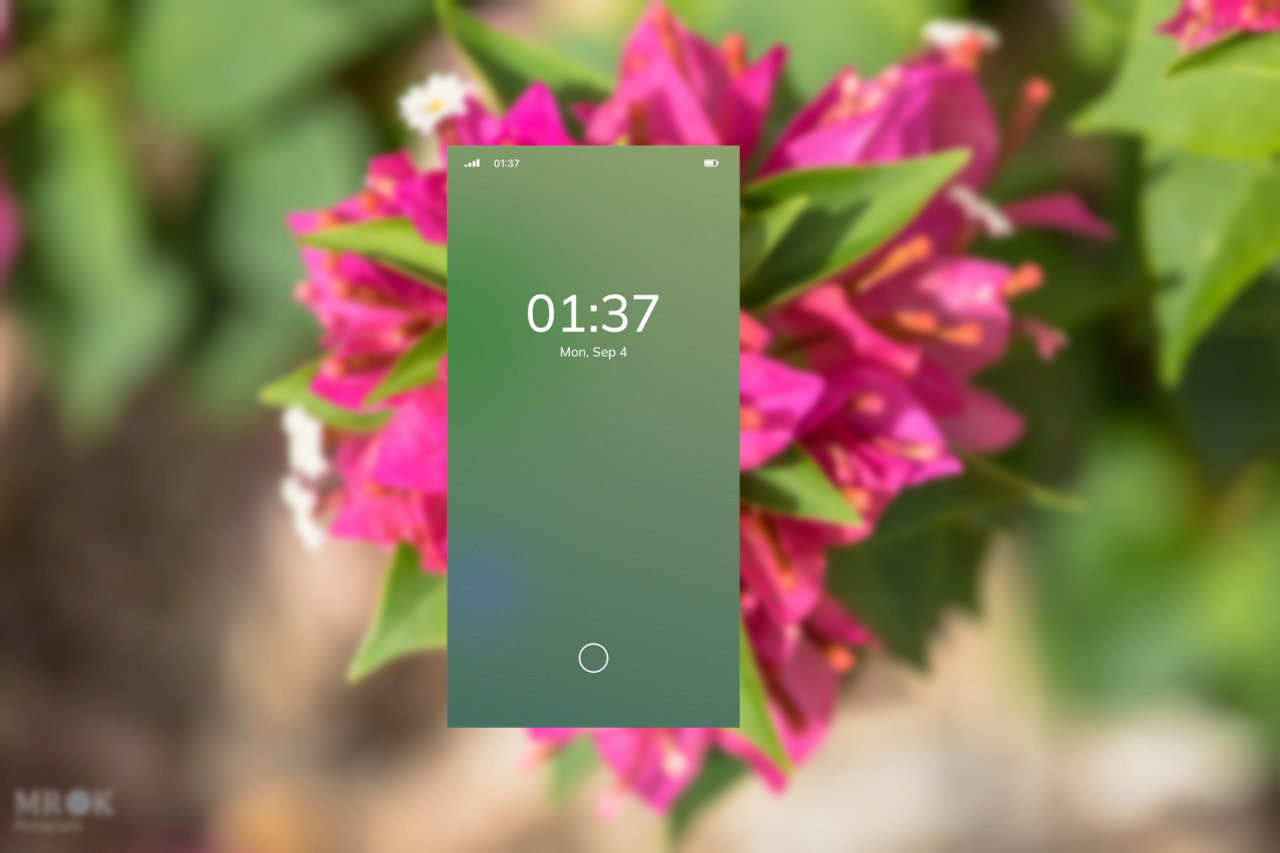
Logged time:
1,37
